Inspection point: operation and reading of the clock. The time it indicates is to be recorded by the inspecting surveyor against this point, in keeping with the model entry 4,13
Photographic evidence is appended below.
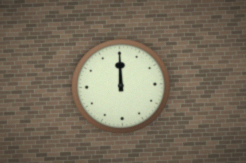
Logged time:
12,00
